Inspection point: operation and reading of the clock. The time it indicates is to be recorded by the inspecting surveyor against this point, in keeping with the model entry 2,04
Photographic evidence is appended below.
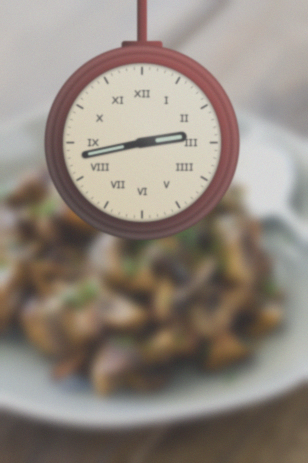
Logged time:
2,43
